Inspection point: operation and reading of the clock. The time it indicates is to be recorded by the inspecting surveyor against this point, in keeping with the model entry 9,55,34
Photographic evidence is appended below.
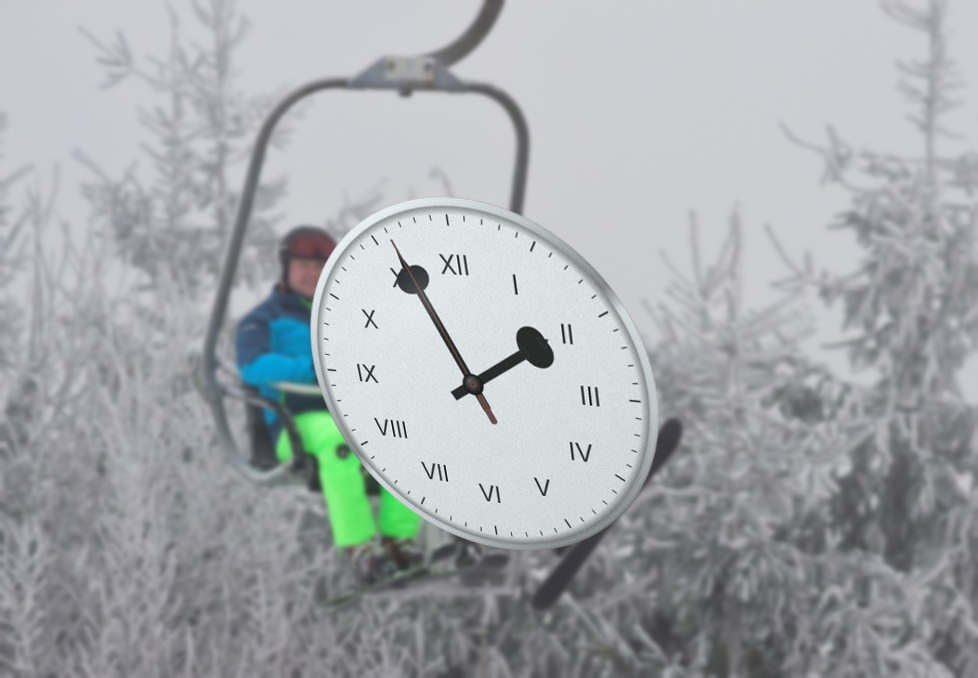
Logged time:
1,55,56
